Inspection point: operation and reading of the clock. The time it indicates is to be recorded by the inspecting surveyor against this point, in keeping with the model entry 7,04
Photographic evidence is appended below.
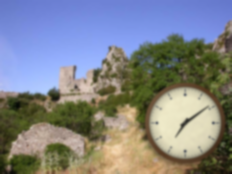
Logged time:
7,09
